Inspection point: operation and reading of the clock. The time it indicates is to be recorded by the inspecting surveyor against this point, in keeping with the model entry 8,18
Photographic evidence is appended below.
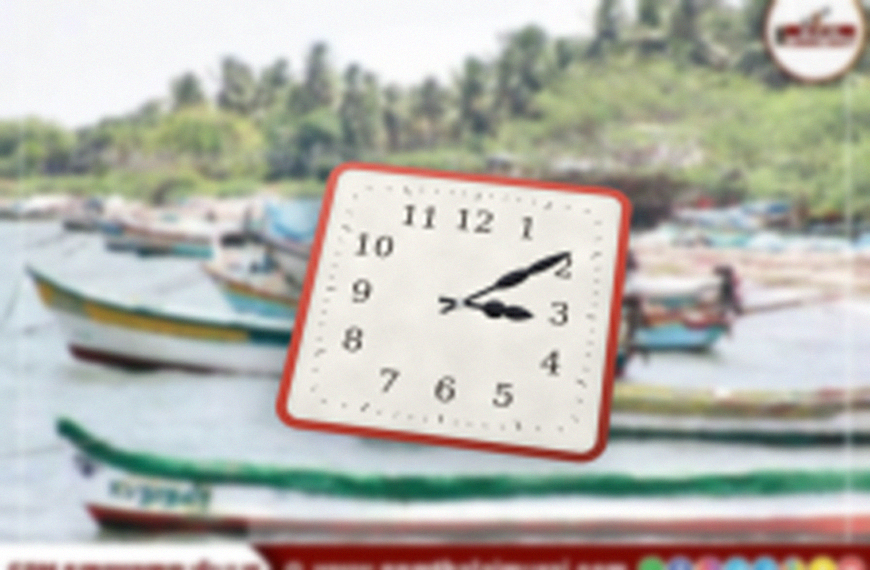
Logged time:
3,09
